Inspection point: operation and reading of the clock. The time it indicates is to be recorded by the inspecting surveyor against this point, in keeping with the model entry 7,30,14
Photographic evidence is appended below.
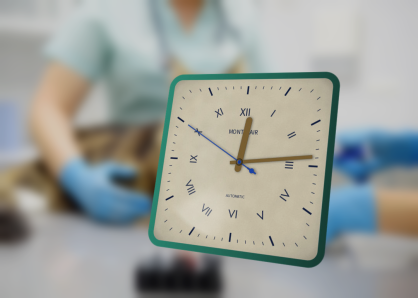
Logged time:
12,13,50
